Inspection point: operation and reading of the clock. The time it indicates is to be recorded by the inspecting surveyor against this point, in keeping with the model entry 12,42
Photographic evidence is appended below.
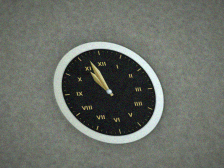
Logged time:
10,57
